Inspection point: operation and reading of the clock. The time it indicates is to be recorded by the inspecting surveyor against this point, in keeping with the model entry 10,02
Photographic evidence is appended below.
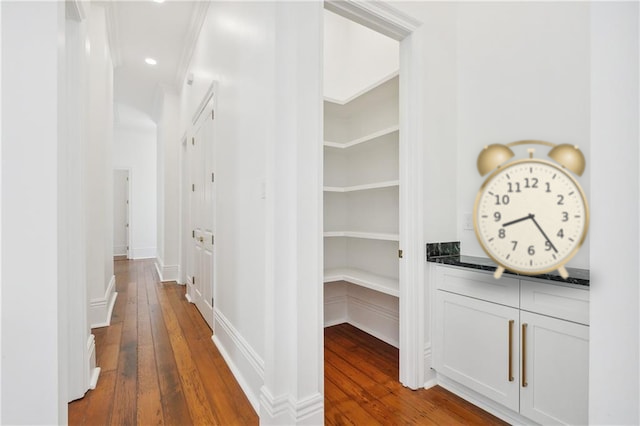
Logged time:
8,24
